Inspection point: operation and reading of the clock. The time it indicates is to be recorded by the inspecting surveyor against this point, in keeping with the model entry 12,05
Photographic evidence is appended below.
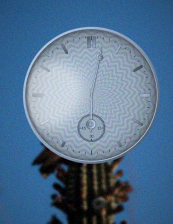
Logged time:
6,02
